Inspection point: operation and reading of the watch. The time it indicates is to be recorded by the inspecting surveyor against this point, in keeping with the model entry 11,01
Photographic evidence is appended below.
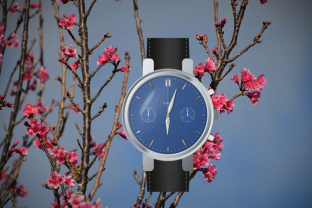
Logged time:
6,03
